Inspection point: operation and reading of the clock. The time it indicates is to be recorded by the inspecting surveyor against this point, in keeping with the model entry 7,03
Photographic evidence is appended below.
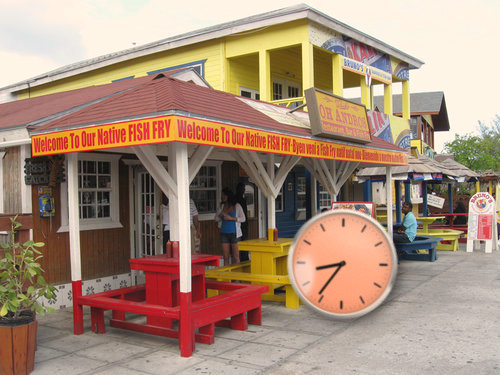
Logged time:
8,36
